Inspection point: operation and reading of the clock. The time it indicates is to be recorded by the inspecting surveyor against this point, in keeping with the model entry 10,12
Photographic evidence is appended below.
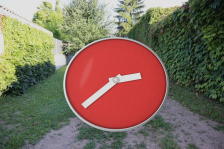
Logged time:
2,38
